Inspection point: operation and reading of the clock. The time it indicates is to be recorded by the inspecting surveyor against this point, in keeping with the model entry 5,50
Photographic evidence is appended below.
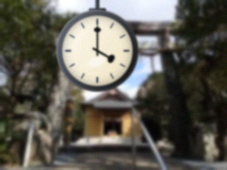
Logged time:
4,00
